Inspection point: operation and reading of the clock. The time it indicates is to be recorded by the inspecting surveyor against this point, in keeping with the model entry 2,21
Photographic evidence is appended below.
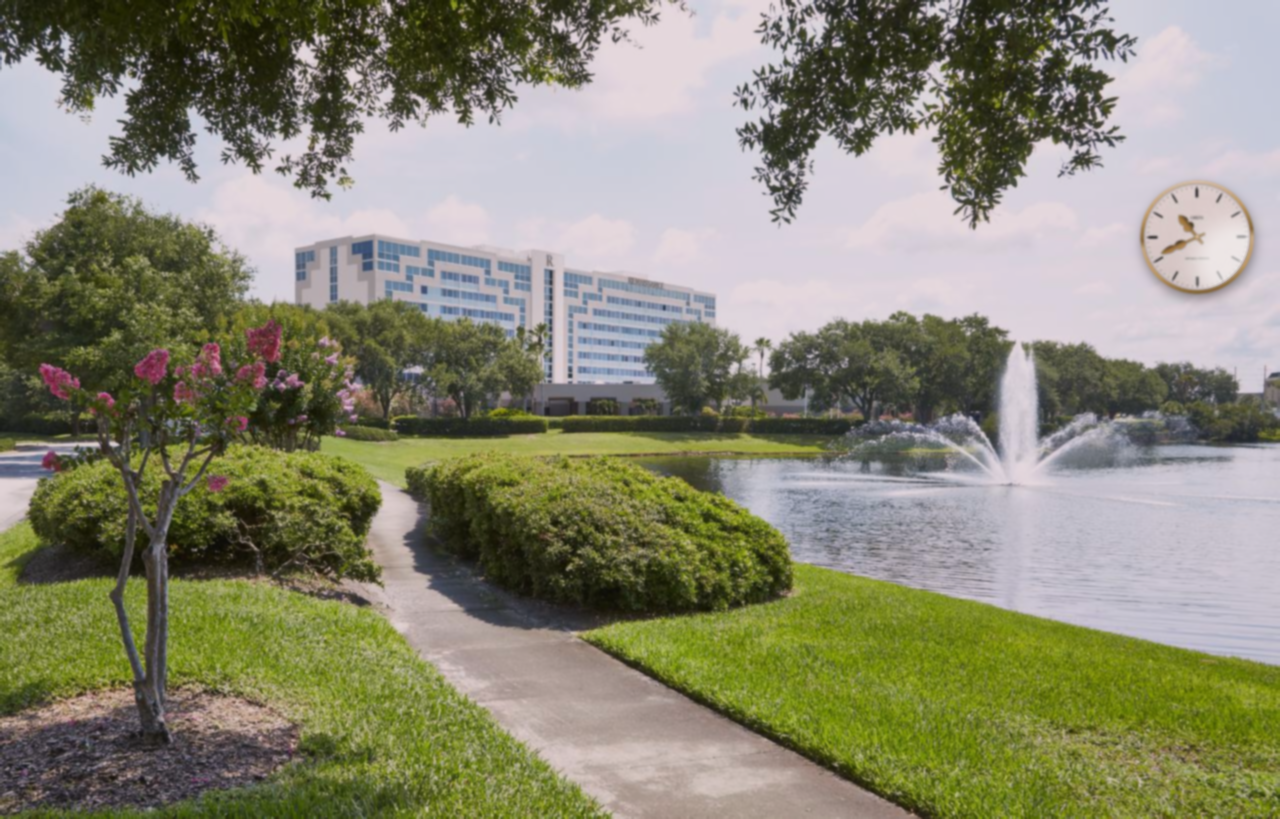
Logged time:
10,41
